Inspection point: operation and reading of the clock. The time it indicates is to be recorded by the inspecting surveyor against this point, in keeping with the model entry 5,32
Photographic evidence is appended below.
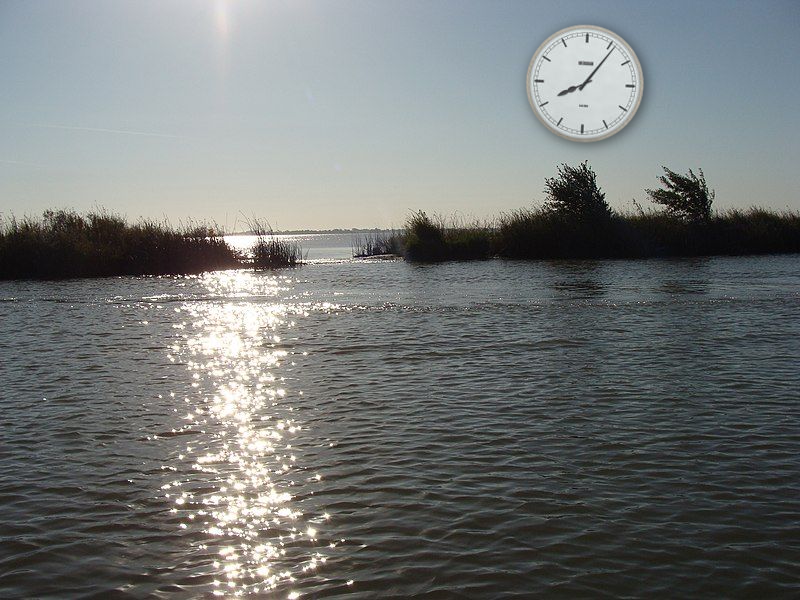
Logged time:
8,06
